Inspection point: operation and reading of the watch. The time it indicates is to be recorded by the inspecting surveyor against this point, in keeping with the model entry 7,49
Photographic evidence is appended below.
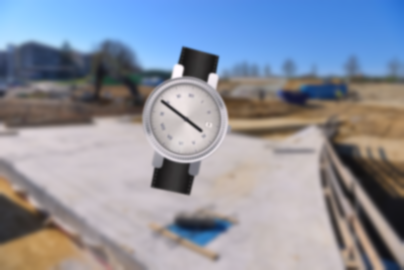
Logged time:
3,49
